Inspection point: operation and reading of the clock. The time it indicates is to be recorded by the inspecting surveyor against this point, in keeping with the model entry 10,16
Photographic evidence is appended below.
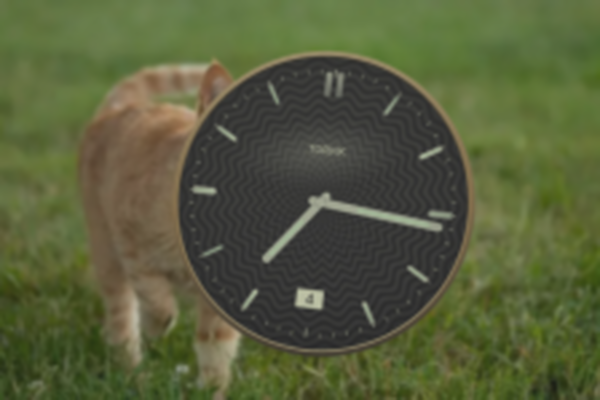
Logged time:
7,16
